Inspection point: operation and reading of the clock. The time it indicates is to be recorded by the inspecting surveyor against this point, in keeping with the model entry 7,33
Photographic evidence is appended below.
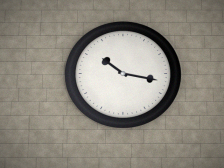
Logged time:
10,17
